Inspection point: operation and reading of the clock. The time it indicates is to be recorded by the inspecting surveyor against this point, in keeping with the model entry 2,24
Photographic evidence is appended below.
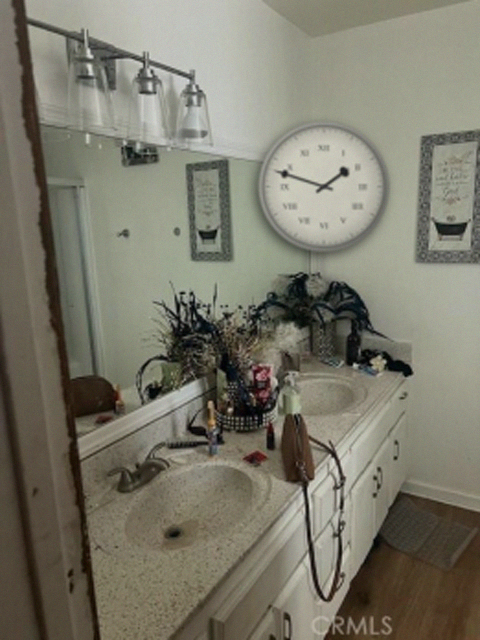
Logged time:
1,48
